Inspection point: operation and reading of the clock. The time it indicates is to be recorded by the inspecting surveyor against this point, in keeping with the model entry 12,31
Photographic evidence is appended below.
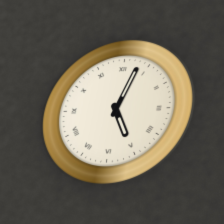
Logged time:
5,03
